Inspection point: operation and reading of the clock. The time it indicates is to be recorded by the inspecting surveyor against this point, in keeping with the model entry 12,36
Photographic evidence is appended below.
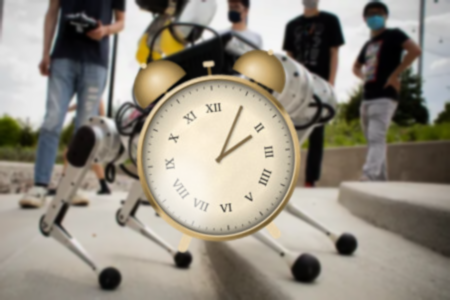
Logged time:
2,05
